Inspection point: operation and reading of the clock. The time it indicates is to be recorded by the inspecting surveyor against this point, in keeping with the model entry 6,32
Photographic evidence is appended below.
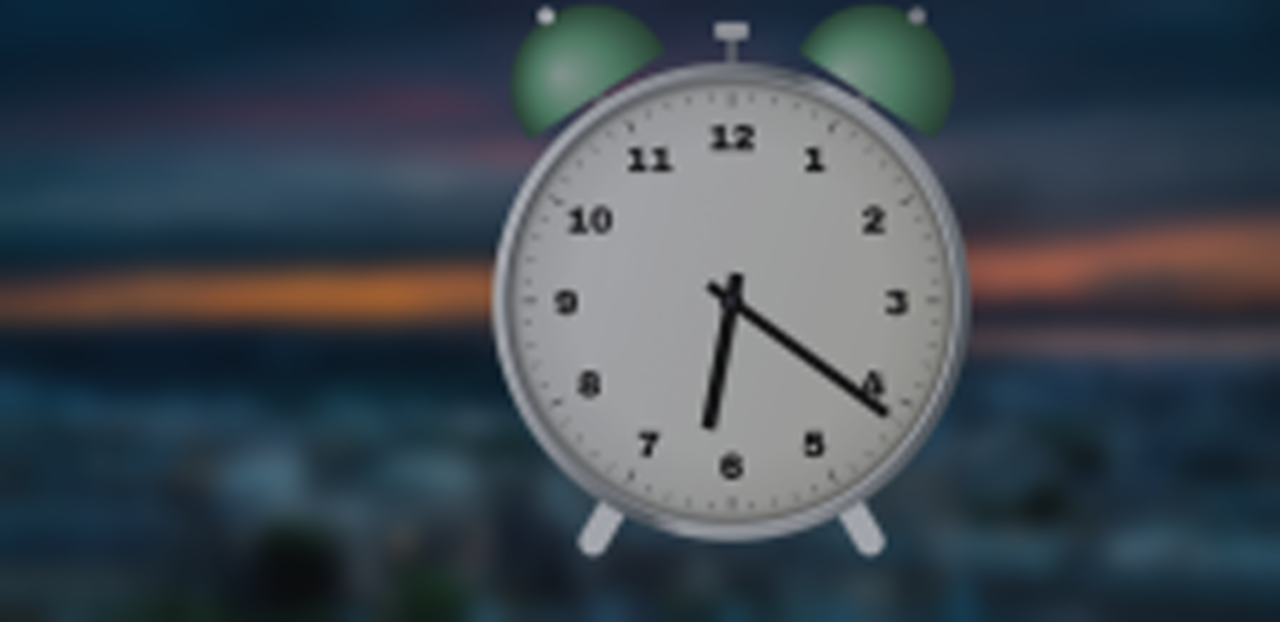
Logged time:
6,21
